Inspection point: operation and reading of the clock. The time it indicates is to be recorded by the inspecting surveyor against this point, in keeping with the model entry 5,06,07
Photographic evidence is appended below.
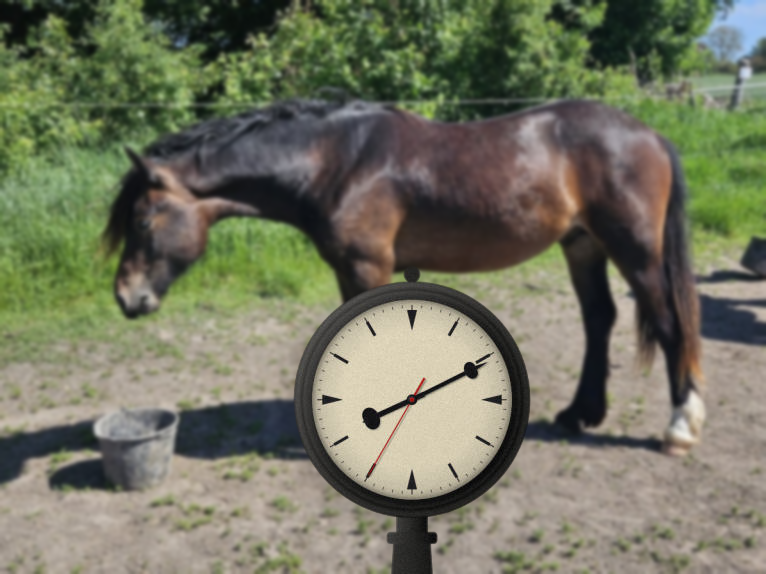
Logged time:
8,10,35
